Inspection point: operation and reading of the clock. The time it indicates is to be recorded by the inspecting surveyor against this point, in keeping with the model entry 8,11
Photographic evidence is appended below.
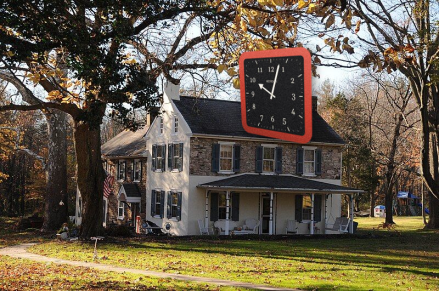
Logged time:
10,03
